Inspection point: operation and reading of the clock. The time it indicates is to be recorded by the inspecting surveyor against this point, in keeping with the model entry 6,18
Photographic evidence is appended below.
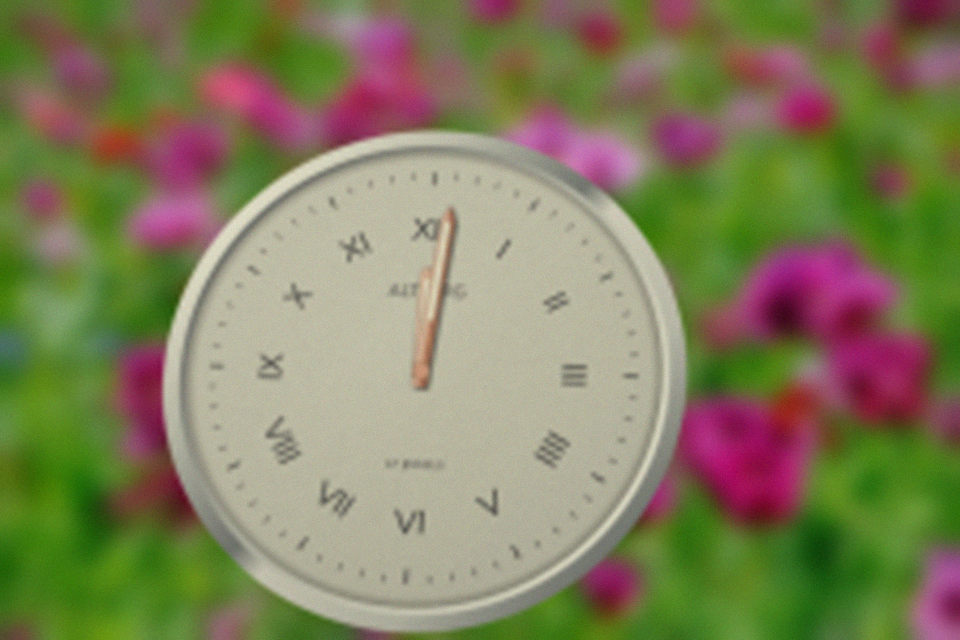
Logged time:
12,01
